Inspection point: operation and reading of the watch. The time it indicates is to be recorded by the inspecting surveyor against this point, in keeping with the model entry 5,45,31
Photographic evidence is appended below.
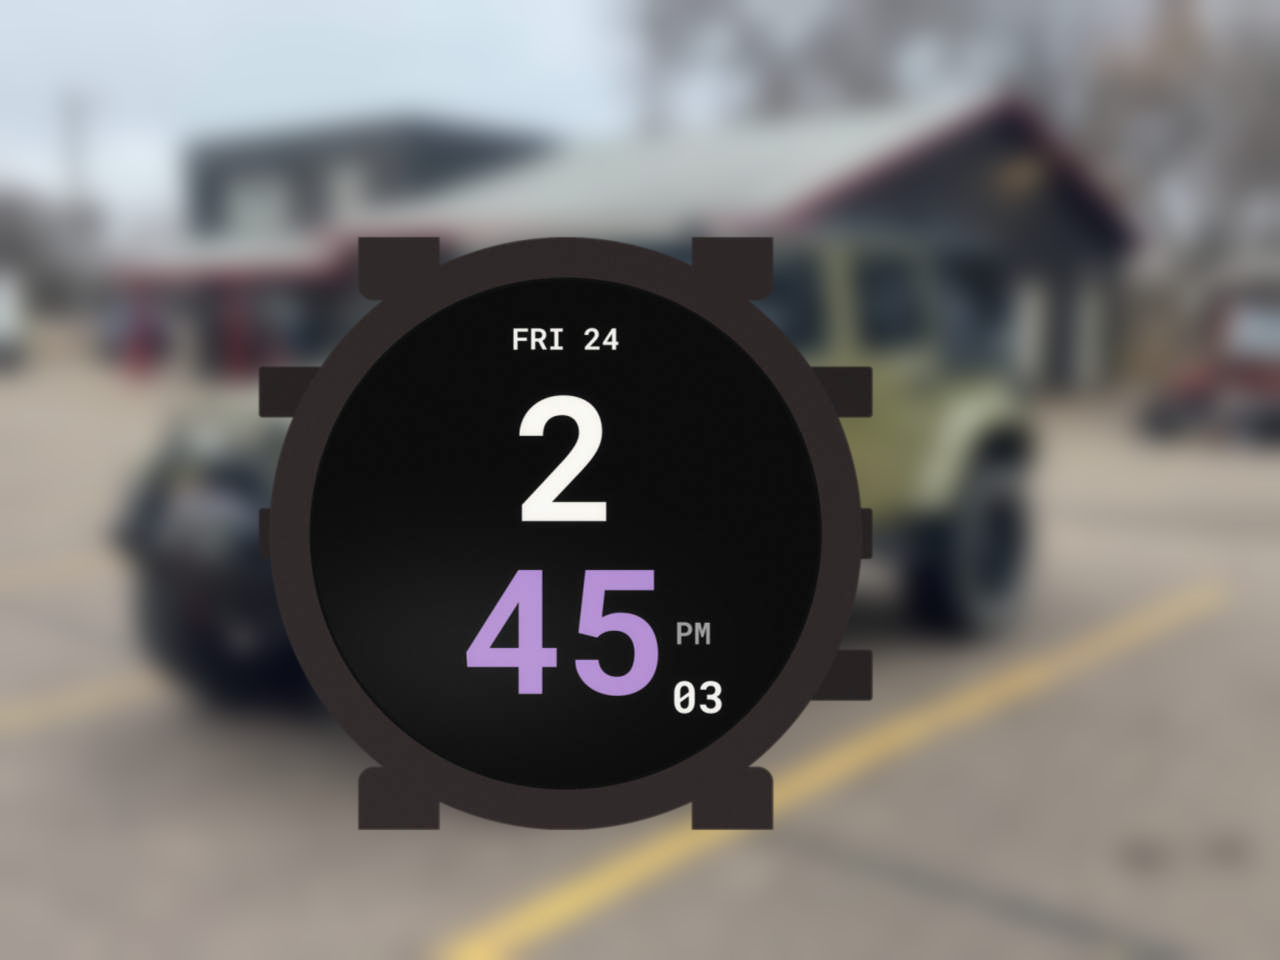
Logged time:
2,45,03
